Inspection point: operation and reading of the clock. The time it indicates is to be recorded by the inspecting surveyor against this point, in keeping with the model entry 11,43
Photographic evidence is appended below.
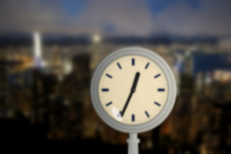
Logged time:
12,34
